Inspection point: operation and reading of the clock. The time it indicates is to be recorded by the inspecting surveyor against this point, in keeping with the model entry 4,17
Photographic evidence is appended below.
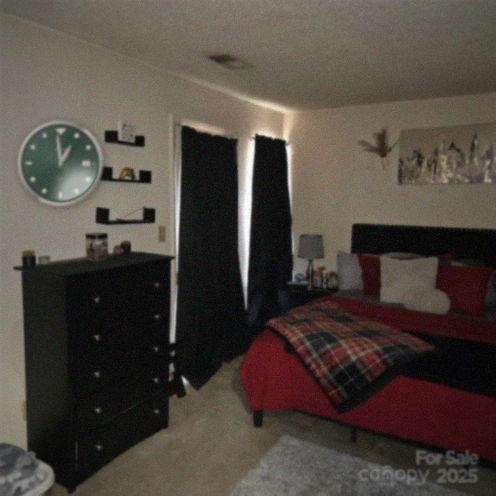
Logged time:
12,59
